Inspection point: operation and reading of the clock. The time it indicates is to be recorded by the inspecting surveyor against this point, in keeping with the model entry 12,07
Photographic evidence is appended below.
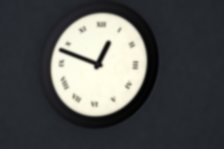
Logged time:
12,48
